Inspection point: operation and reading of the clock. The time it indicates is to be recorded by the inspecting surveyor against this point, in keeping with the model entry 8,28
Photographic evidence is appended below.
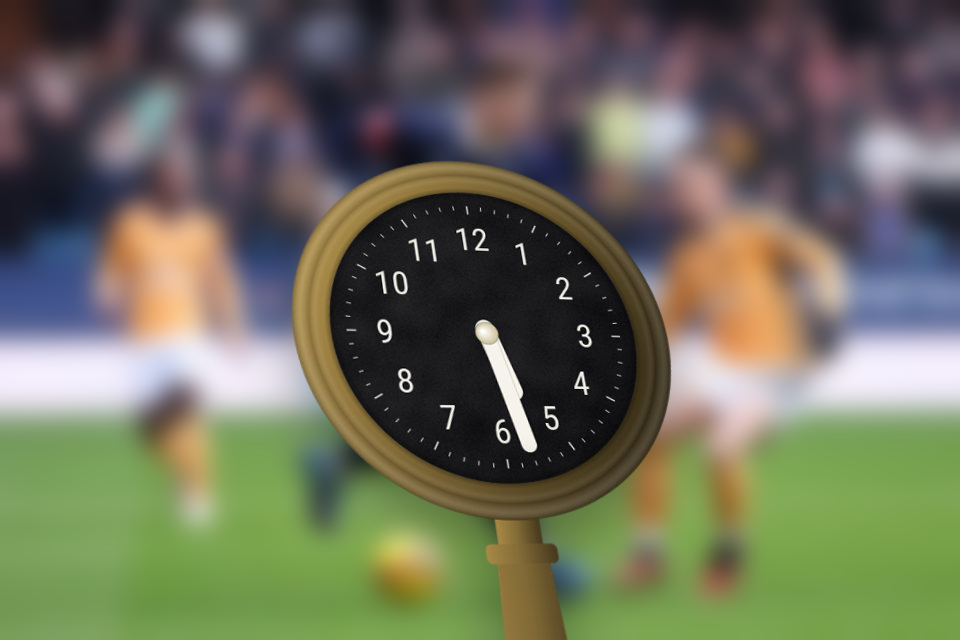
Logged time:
5,28
